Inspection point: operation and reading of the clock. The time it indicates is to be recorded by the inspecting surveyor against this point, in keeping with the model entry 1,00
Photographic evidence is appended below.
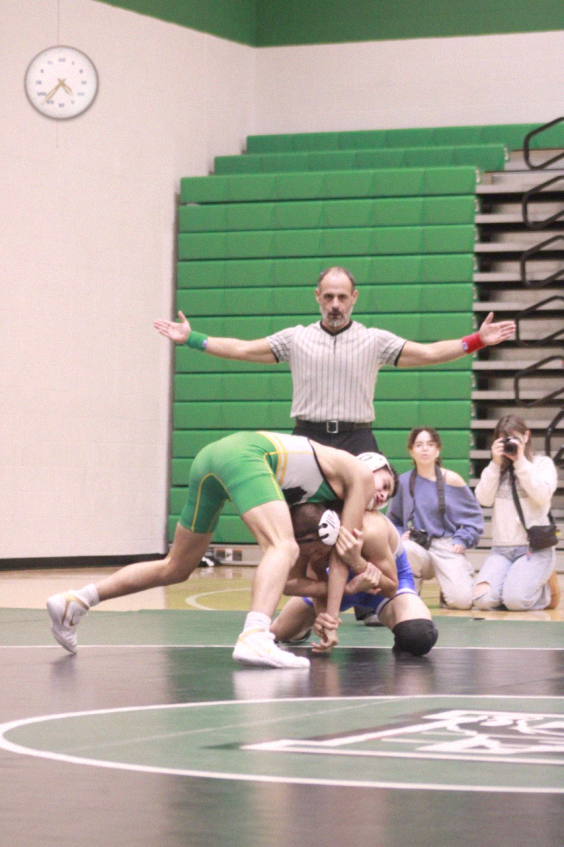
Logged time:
4,37
